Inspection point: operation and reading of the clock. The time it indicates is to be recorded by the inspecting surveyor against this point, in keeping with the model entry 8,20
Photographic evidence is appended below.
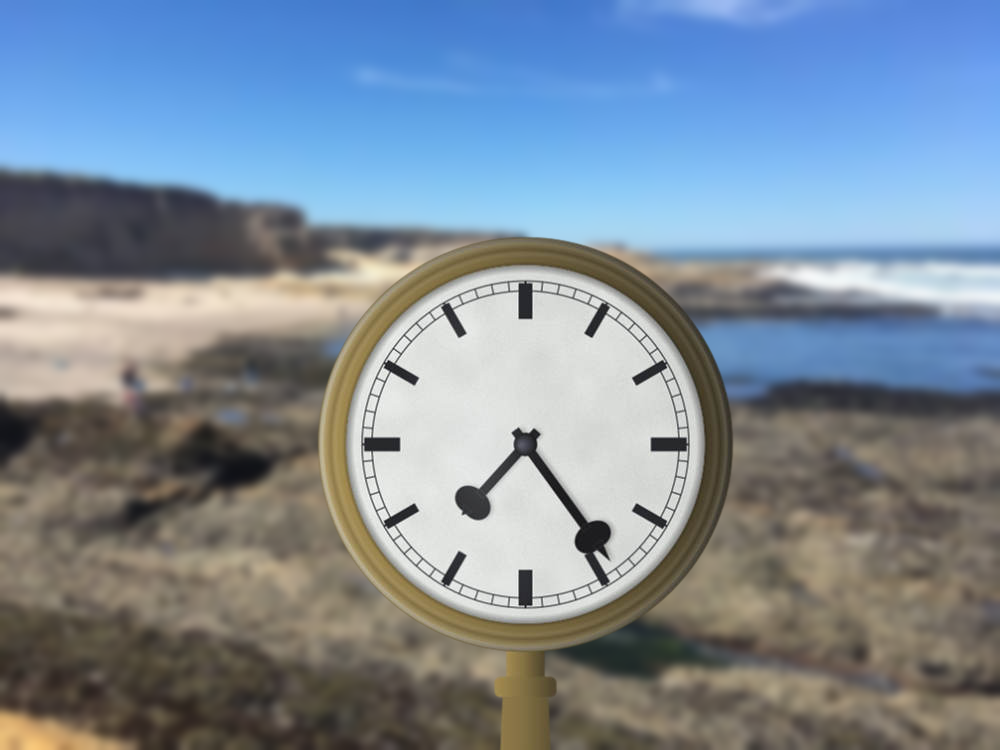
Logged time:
7,24
